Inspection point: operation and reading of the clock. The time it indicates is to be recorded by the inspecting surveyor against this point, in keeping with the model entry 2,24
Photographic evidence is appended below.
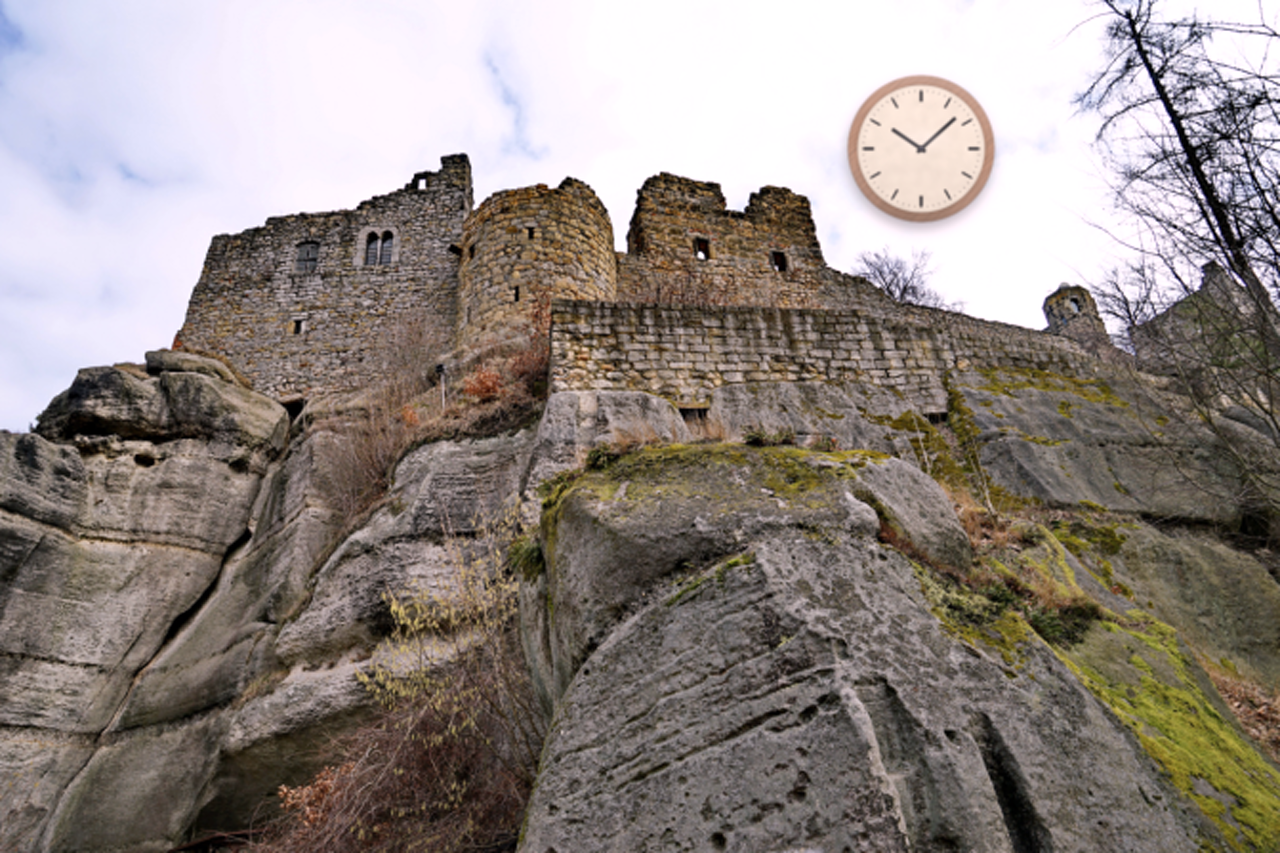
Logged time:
10,08
